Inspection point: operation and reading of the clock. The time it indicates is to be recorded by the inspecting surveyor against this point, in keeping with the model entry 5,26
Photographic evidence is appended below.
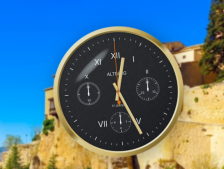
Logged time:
12,26
